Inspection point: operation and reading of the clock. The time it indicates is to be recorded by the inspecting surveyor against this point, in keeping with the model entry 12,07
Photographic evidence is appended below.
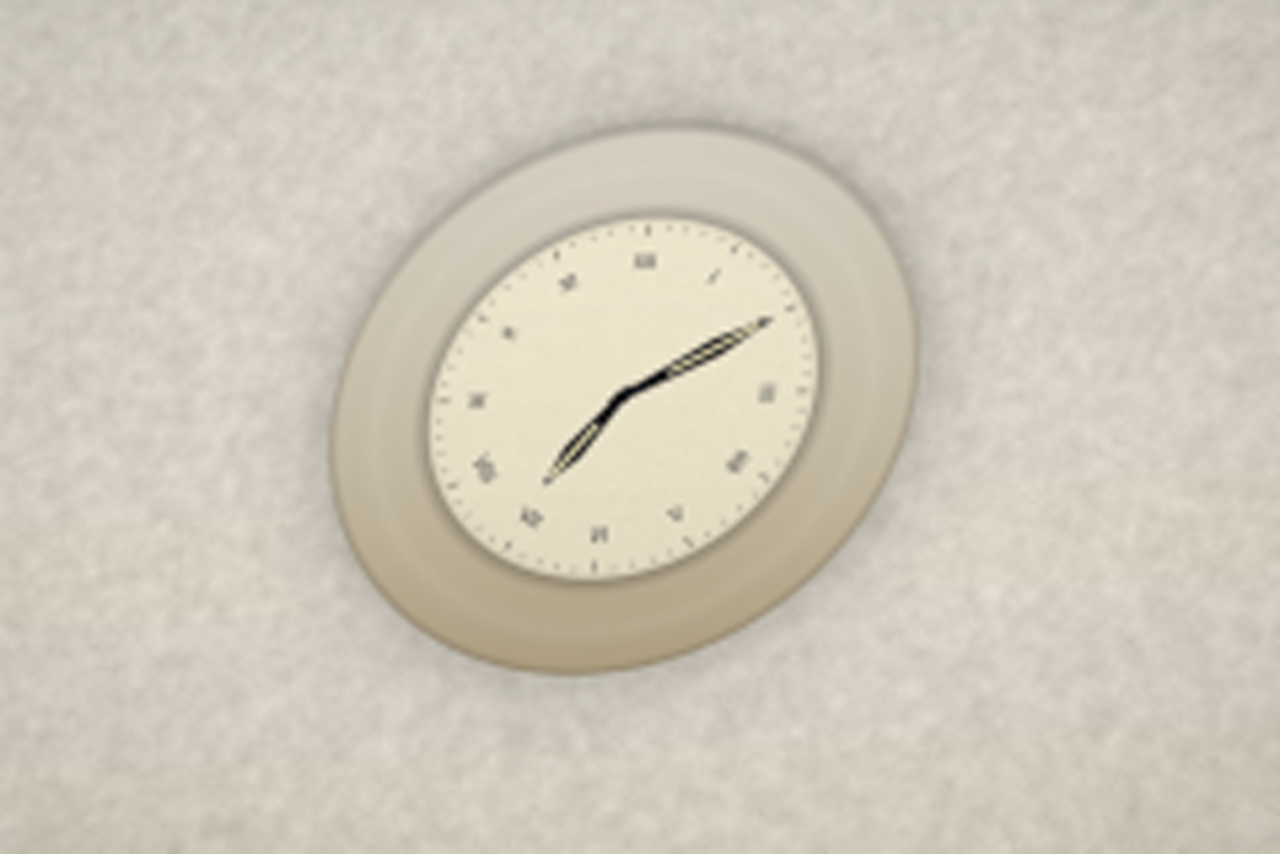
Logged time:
7,10
